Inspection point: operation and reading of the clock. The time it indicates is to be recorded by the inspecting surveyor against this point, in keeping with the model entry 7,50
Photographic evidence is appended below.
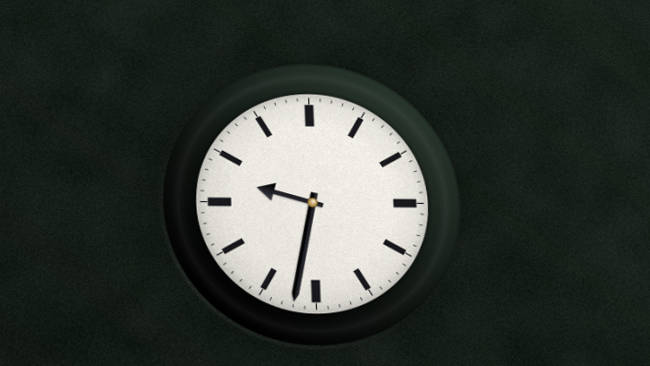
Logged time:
9,32
